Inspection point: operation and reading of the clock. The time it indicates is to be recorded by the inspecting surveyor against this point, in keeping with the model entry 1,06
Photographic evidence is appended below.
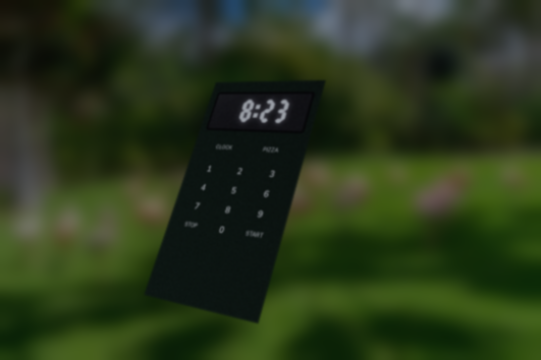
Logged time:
8,23
